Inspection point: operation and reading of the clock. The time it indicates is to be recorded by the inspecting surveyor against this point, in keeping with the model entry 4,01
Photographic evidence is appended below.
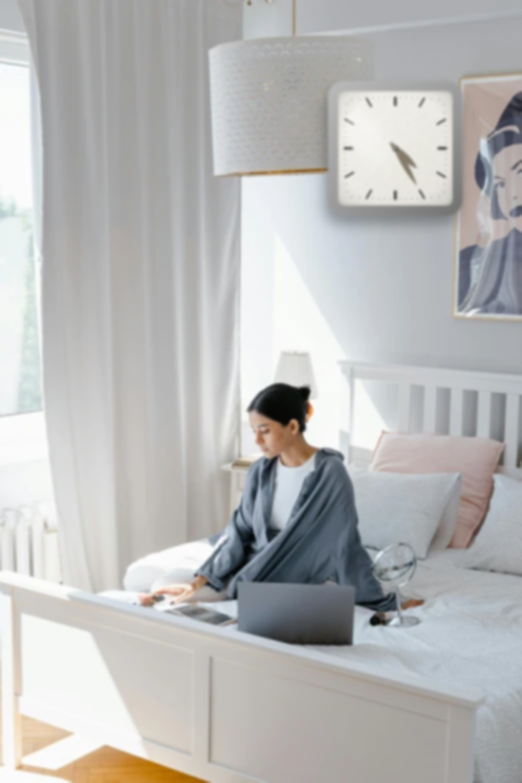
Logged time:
4,25
